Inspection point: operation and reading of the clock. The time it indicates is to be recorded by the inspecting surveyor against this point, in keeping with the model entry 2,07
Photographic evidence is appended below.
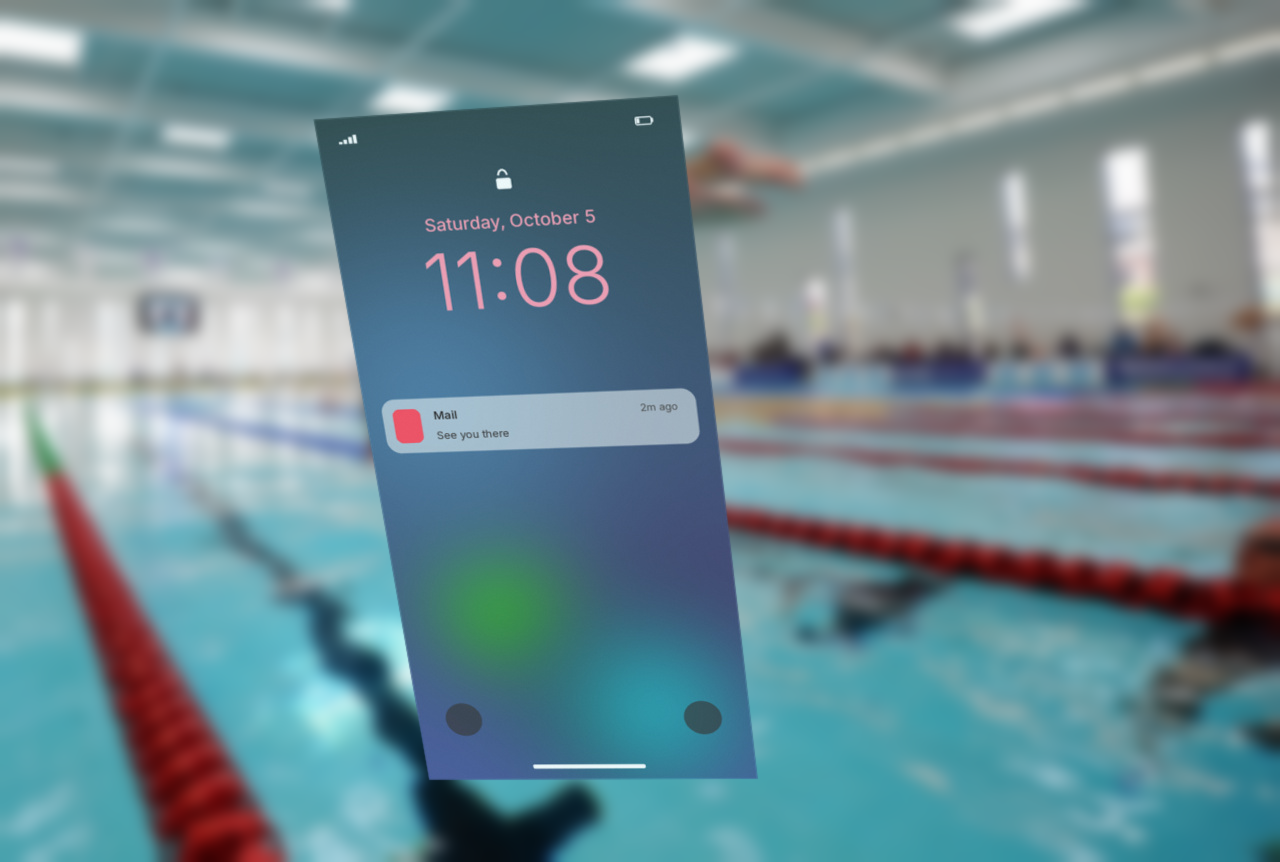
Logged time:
11,08
